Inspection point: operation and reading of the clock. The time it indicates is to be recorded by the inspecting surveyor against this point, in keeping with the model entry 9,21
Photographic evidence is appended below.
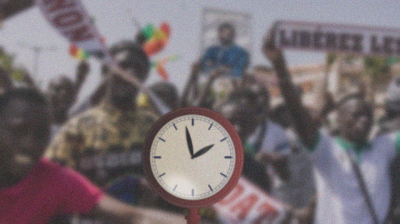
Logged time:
1,58
